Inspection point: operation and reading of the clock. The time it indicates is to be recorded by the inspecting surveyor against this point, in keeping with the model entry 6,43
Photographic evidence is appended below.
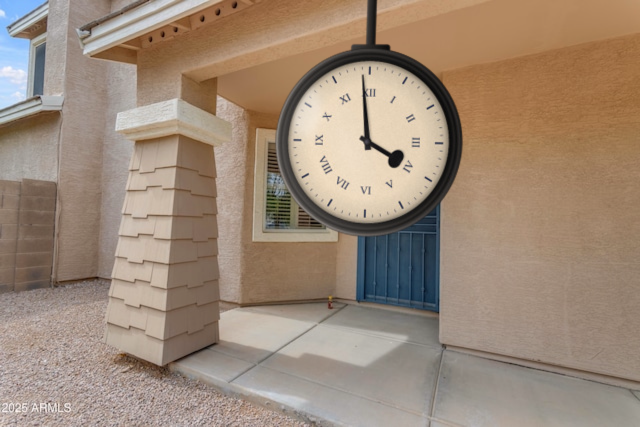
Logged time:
3,59
